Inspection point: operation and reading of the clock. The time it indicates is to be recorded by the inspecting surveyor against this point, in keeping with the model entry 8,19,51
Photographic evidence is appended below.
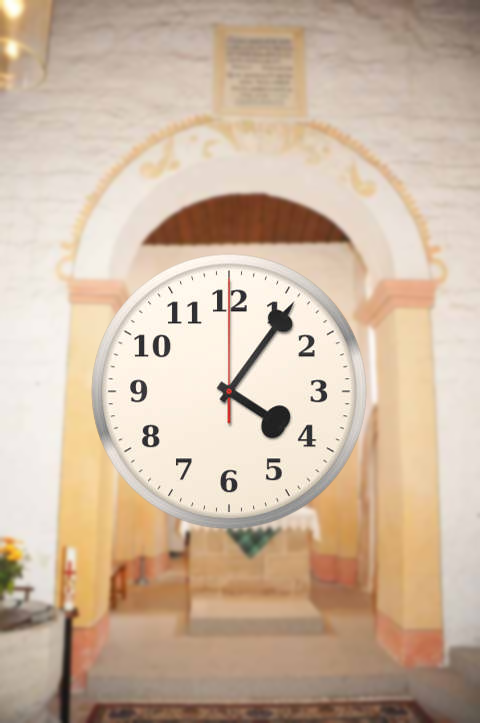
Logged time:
4,06,00
